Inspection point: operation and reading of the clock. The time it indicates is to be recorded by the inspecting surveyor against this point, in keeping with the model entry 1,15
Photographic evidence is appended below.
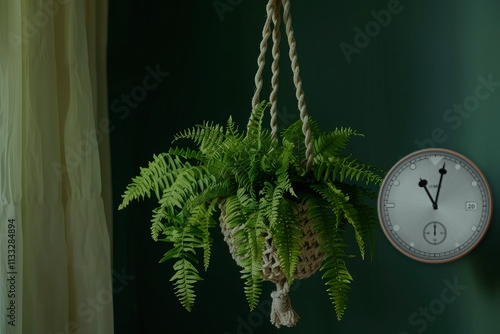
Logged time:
11,02
